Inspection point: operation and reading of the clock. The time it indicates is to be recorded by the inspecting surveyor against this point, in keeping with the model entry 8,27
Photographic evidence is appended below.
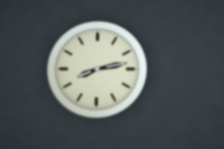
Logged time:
8,13
